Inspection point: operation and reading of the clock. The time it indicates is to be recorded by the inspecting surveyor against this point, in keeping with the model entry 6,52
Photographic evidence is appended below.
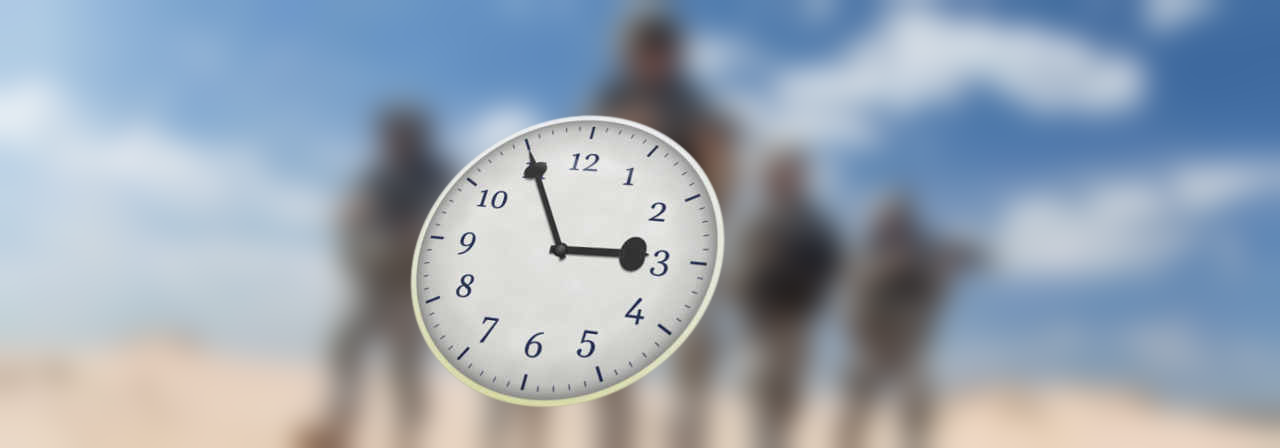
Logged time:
2,55
